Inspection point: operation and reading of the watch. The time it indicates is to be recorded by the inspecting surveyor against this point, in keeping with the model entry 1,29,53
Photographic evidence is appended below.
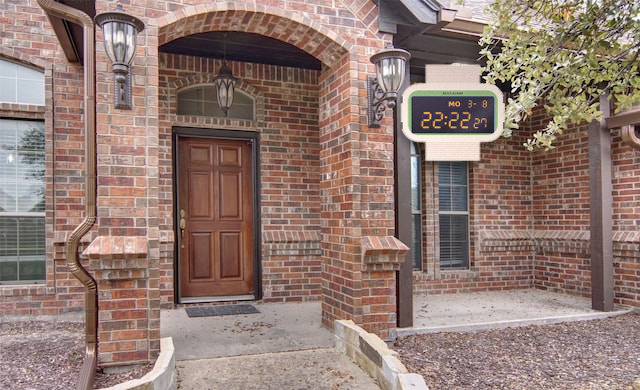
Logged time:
22,22,27
